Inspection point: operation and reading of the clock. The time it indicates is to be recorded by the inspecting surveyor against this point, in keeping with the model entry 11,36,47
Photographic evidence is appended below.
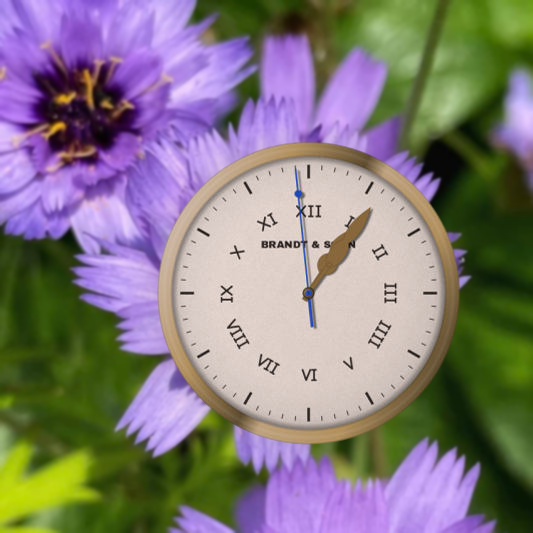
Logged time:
1,05,59
